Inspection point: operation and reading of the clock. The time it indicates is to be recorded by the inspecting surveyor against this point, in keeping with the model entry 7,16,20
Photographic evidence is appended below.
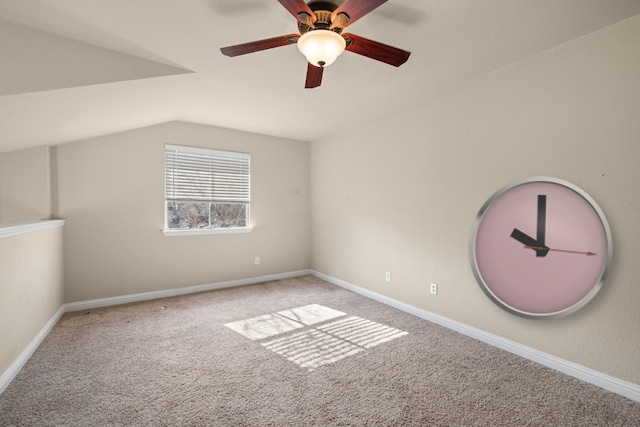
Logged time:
10,00,16
